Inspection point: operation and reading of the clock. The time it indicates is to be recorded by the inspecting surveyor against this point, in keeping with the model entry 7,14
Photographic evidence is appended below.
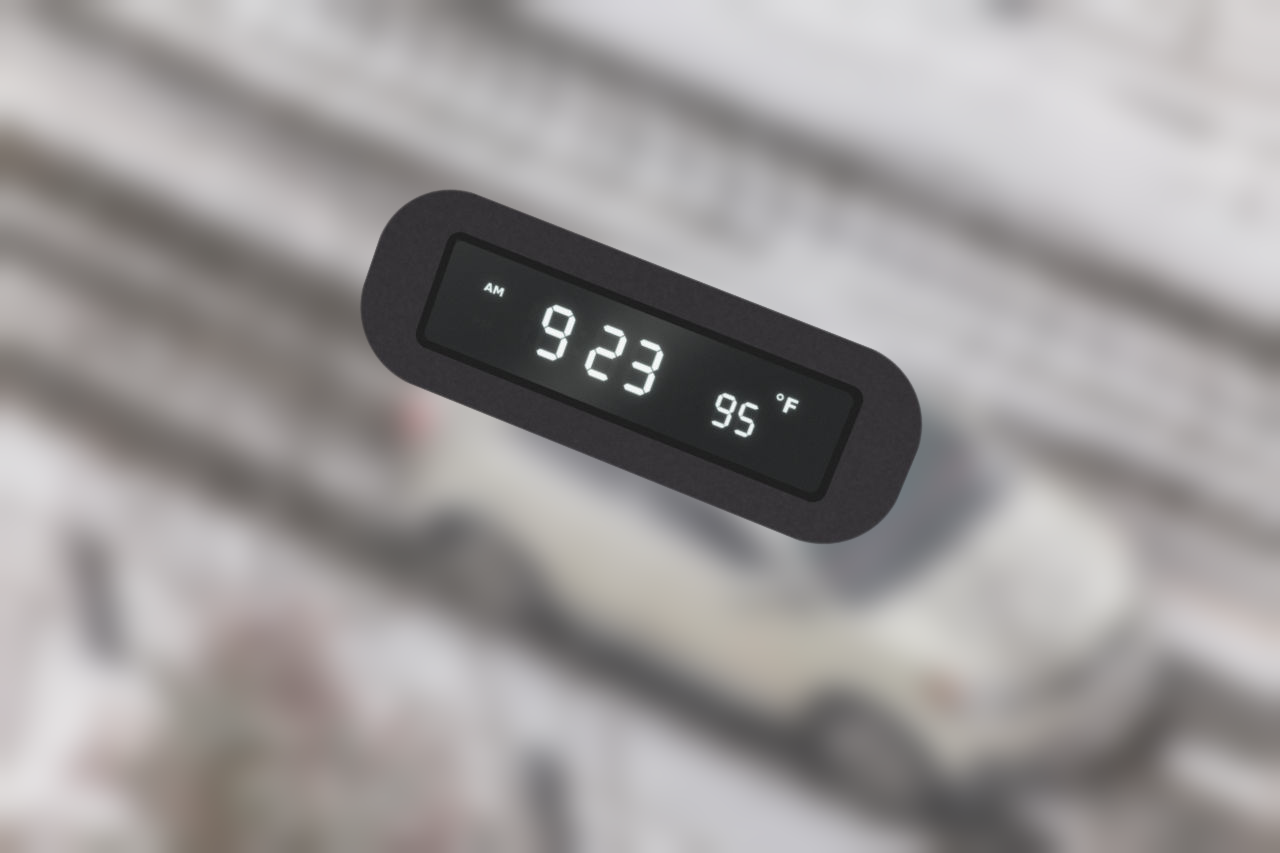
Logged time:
9,23
